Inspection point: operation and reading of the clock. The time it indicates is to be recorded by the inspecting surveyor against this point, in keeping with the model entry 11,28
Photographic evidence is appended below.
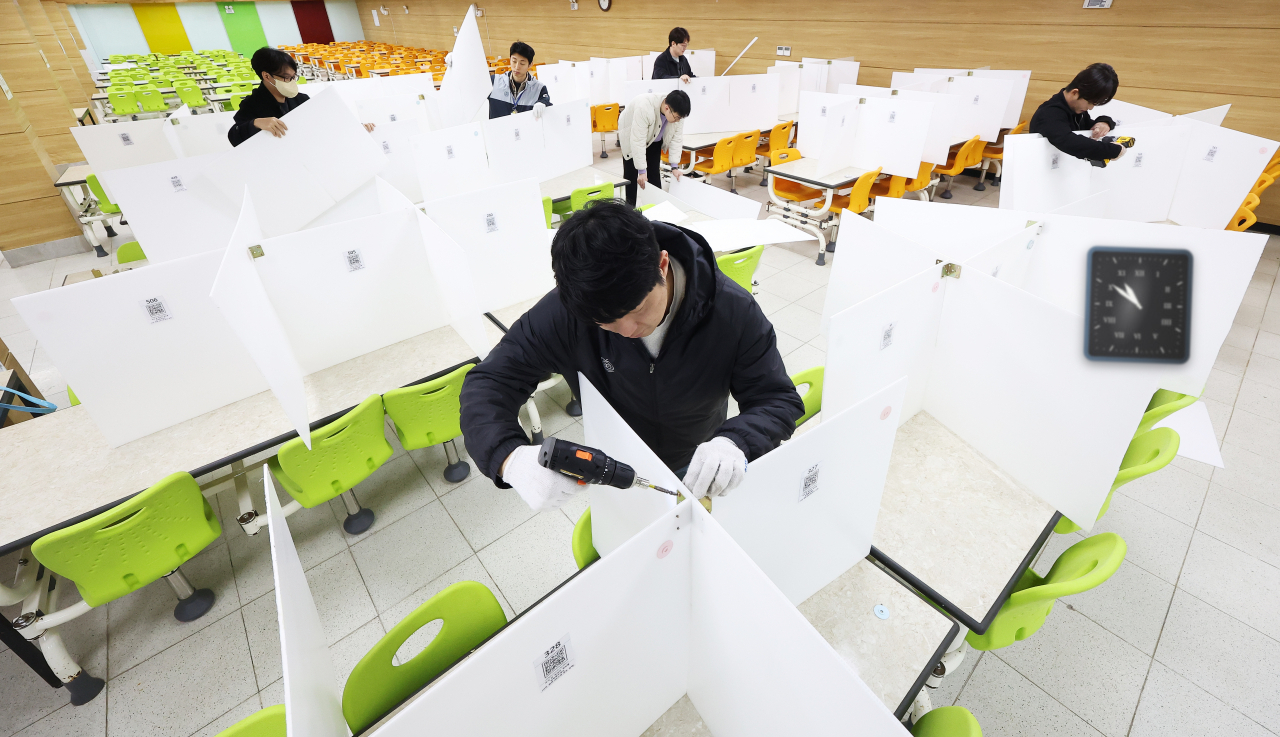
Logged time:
10,51
